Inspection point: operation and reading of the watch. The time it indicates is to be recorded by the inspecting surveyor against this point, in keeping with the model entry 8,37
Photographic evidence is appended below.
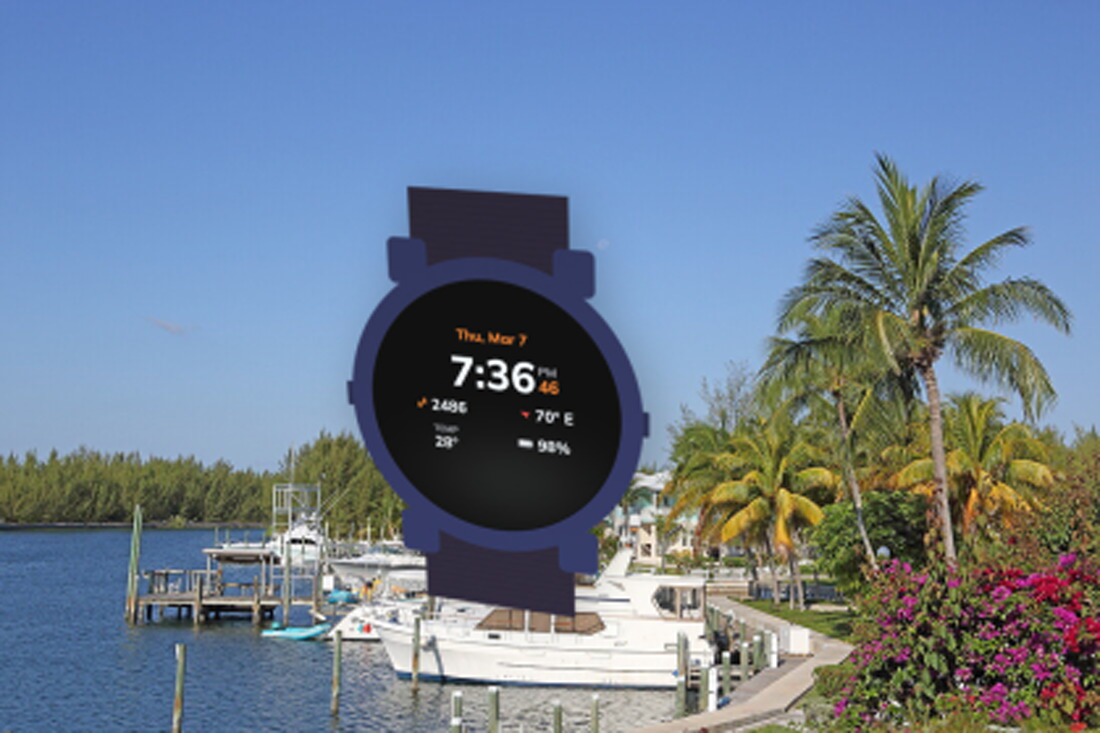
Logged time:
7,36
